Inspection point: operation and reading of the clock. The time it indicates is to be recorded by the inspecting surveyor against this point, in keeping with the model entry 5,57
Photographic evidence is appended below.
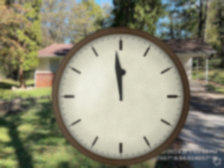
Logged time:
11,59
